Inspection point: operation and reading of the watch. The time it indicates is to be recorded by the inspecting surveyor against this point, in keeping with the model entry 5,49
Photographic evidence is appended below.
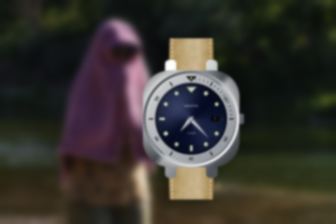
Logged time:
7,23
